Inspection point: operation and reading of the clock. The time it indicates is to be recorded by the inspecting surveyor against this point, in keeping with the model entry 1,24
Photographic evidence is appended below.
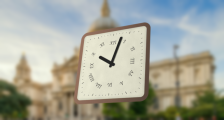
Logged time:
10,03
